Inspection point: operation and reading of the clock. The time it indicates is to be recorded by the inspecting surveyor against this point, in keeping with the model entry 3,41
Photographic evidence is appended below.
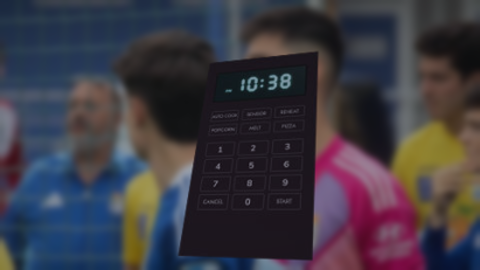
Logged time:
10,38
